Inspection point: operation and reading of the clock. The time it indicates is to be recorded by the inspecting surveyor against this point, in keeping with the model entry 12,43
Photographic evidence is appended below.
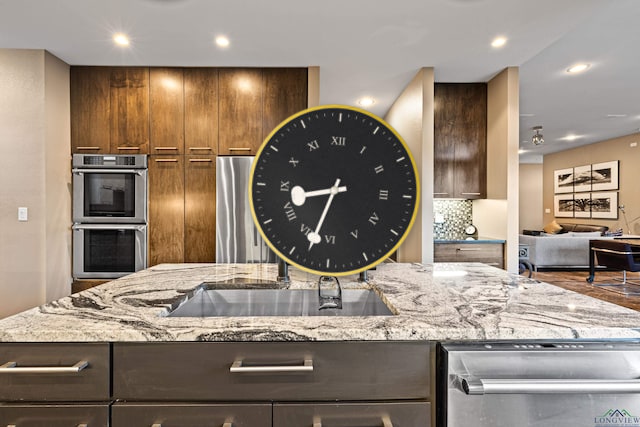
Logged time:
8,33
